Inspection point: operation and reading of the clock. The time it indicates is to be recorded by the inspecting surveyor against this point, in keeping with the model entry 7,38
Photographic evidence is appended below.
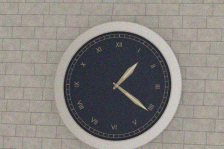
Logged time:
1,21
